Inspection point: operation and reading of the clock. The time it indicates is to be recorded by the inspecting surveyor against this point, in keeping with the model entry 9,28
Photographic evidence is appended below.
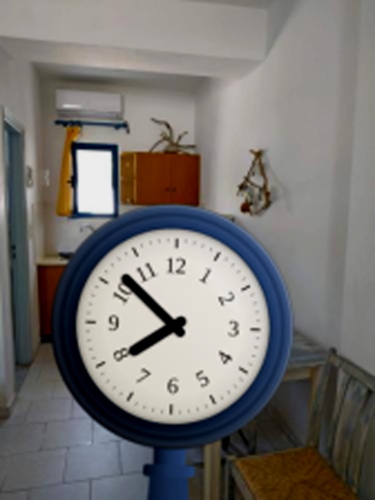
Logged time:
7,52
